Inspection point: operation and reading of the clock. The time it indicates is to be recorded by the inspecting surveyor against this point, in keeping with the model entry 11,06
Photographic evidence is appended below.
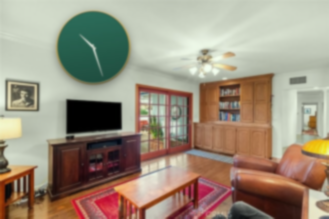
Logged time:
10,27
